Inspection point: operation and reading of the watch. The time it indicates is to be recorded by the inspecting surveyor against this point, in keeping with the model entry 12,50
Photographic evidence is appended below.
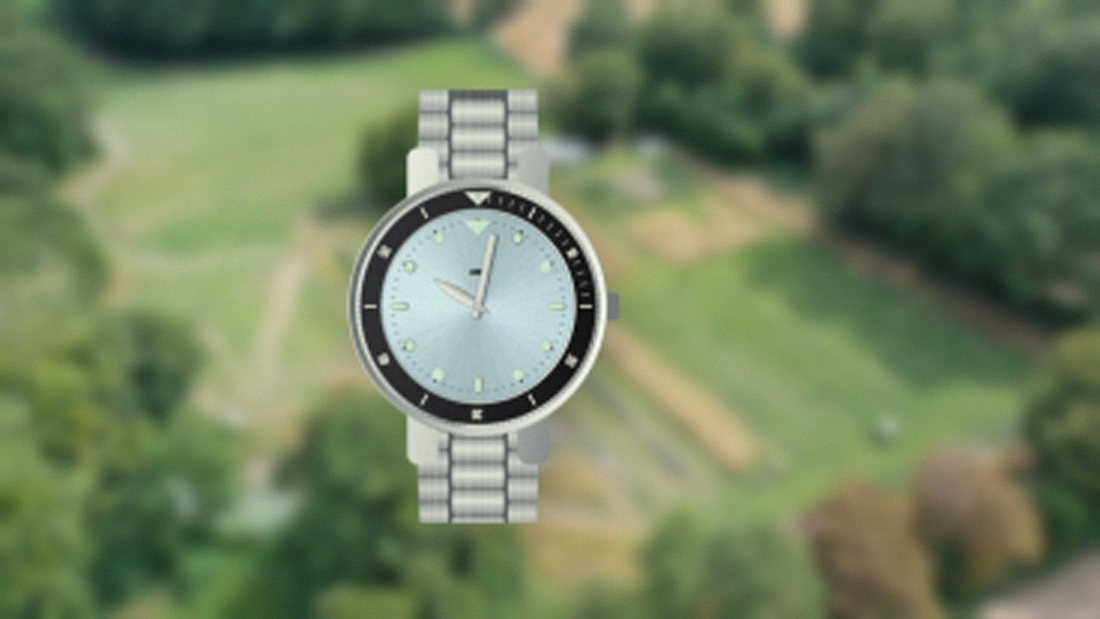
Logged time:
10,02
